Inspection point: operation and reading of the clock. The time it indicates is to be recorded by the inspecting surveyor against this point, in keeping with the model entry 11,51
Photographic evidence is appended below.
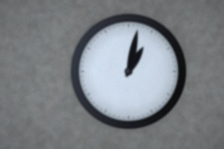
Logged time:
1,02
